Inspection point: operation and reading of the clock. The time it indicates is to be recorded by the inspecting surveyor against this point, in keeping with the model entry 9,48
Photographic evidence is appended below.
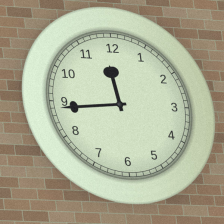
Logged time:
11,44
